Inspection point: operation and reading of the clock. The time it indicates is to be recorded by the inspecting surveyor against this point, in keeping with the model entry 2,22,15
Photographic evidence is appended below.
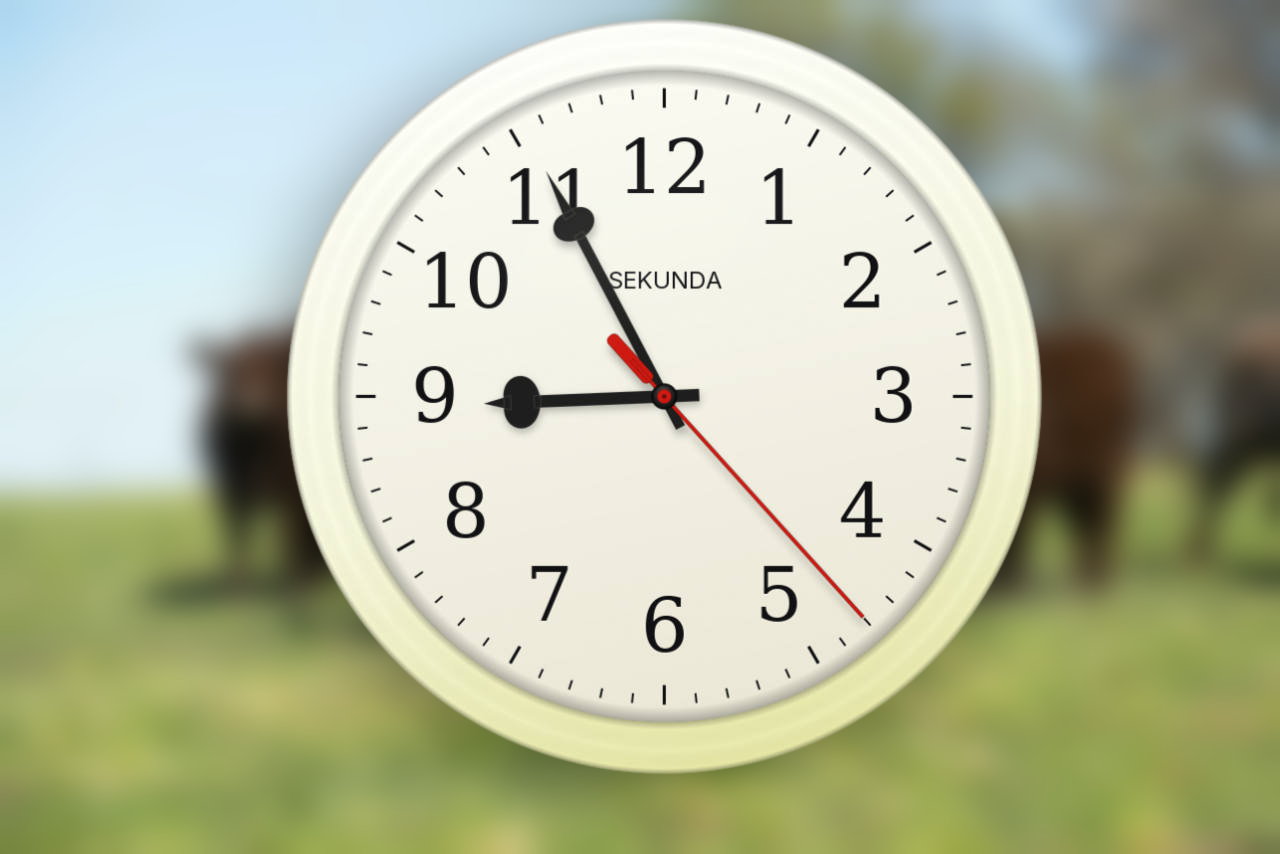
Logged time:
8,55,23
